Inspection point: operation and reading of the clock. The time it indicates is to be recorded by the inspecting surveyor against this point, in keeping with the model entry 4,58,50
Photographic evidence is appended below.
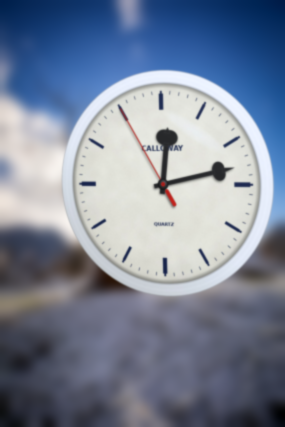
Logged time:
12,12,55
